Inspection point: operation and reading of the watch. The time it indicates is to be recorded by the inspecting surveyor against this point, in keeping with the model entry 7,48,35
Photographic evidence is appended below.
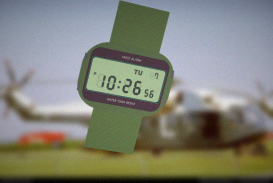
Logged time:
10,26,56
